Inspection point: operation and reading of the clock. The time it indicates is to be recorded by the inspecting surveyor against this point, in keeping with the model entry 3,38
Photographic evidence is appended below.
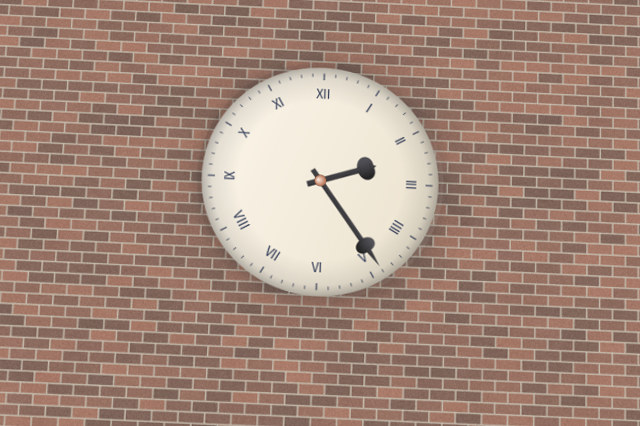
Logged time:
2,24
